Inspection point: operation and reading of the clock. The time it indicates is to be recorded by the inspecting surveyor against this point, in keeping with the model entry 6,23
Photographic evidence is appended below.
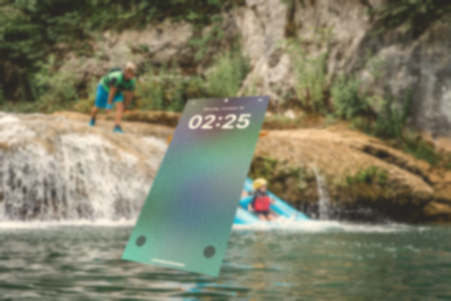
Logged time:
2,25
